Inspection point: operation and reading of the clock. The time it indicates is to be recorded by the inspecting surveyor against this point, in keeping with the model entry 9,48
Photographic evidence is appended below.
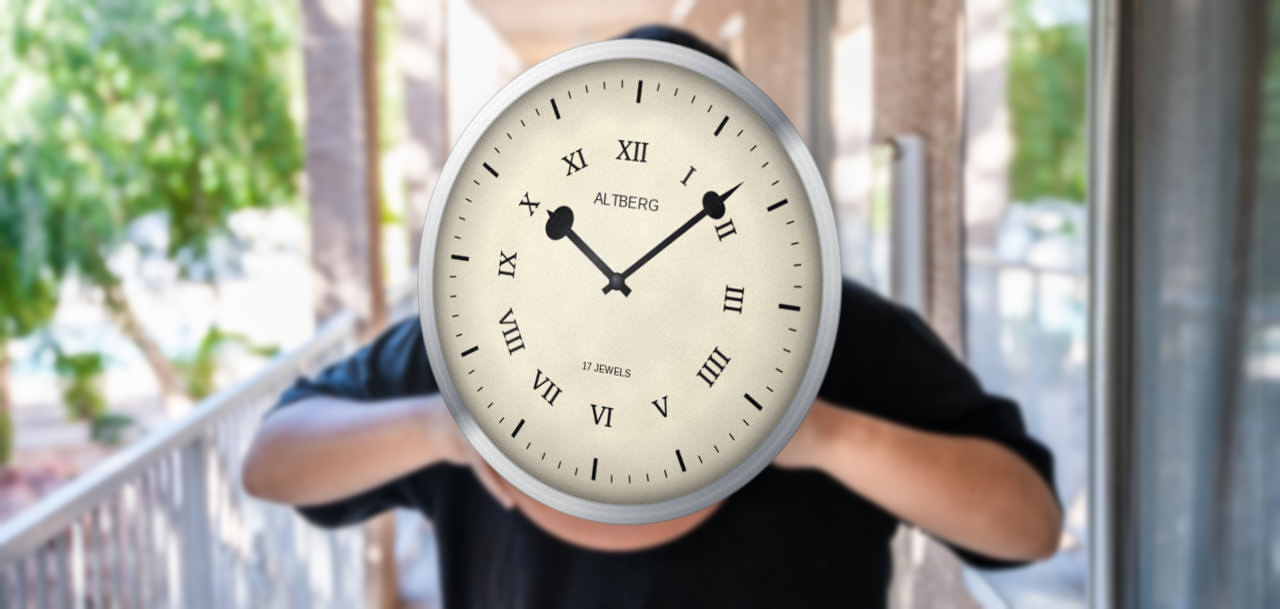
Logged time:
10,08
